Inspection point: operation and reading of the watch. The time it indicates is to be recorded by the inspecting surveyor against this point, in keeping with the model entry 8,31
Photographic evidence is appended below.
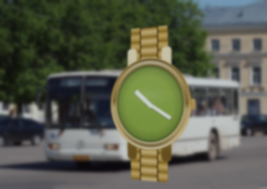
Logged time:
10,20
